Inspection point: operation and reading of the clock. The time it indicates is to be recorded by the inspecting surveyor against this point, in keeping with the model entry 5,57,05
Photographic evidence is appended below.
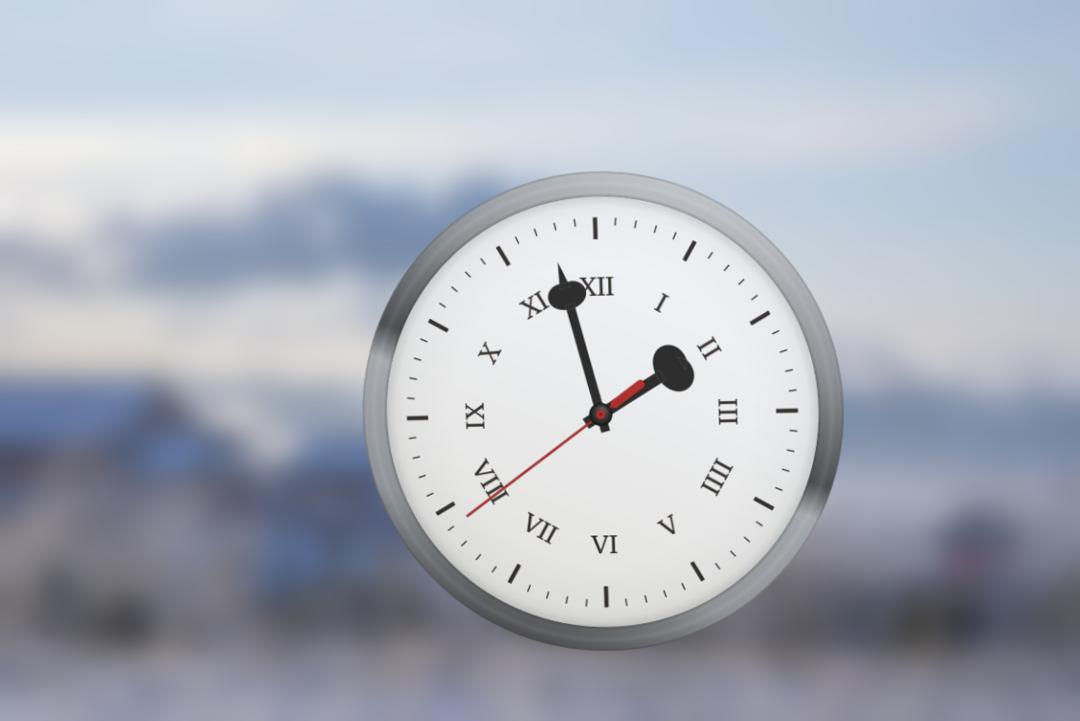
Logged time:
1,57,39
